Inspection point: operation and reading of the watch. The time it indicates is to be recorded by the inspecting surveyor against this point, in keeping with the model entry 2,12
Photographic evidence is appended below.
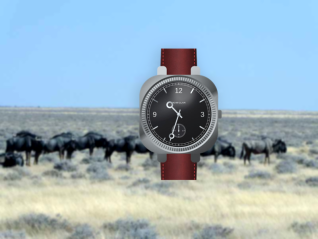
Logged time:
10,33
